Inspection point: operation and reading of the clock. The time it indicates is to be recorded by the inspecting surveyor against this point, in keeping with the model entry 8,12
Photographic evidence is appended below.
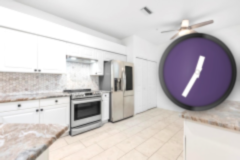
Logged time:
12,35
